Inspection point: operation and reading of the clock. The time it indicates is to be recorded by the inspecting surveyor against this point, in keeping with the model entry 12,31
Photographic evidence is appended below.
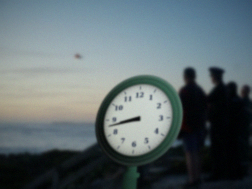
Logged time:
8,43
